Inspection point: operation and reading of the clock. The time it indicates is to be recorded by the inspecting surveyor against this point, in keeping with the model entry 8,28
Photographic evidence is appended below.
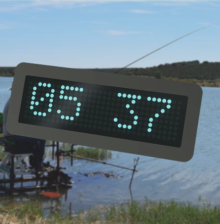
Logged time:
5,37
